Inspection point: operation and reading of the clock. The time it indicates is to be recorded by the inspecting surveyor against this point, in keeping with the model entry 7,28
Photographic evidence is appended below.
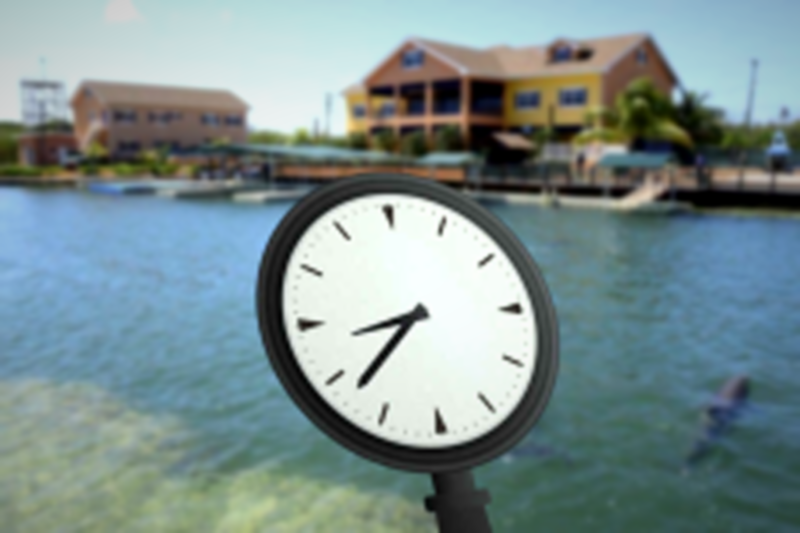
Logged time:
8,38
